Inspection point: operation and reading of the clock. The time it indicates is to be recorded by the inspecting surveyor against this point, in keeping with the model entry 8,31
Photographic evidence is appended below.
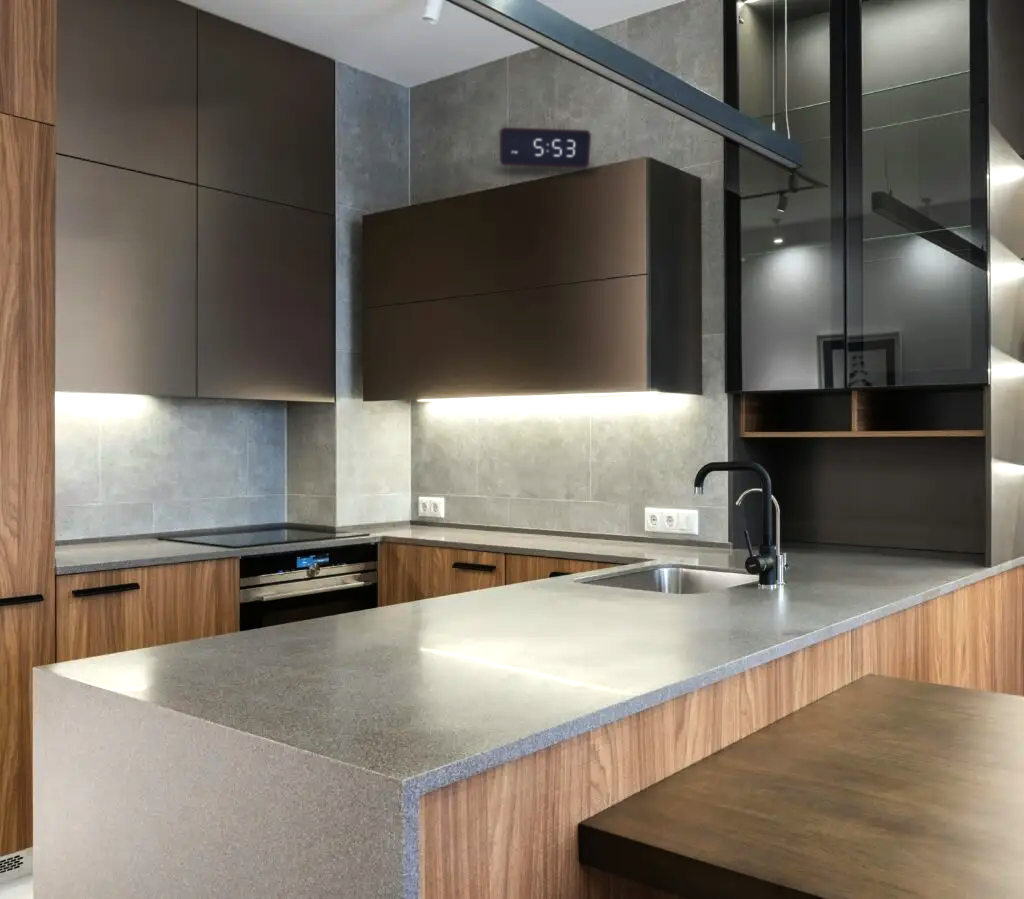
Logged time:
5,53
